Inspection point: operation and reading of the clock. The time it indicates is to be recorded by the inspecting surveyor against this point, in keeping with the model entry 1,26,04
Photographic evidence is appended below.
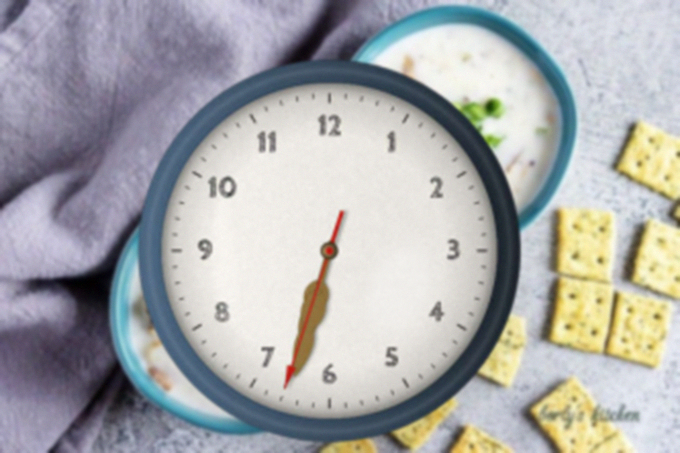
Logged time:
6,32,33
